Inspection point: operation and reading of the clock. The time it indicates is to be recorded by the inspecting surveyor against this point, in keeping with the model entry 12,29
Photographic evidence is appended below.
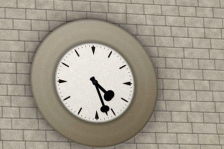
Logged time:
4,27
